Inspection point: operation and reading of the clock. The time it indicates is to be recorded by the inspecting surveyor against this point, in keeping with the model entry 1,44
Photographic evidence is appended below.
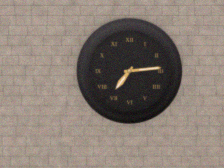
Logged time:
7,14
